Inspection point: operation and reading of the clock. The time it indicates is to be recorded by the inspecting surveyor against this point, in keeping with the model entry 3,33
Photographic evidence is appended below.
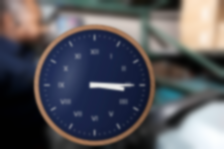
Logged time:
3,15
